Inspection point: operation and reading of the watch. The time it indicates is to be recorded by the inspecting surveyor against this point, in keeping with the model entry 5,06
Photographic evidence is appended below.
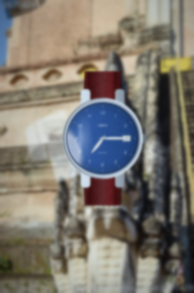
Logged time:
7,15
